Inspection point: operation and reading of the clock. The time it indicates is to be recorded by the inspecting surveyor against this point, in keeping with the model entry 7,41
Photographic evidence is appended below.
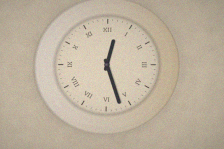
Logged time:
12,27
